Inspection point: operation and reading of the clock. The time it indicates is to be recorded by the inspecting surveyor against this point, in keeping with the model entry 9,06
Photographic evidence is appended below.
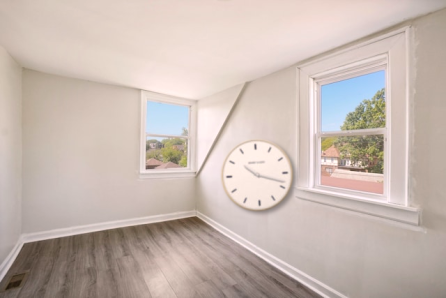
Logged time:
10,18
